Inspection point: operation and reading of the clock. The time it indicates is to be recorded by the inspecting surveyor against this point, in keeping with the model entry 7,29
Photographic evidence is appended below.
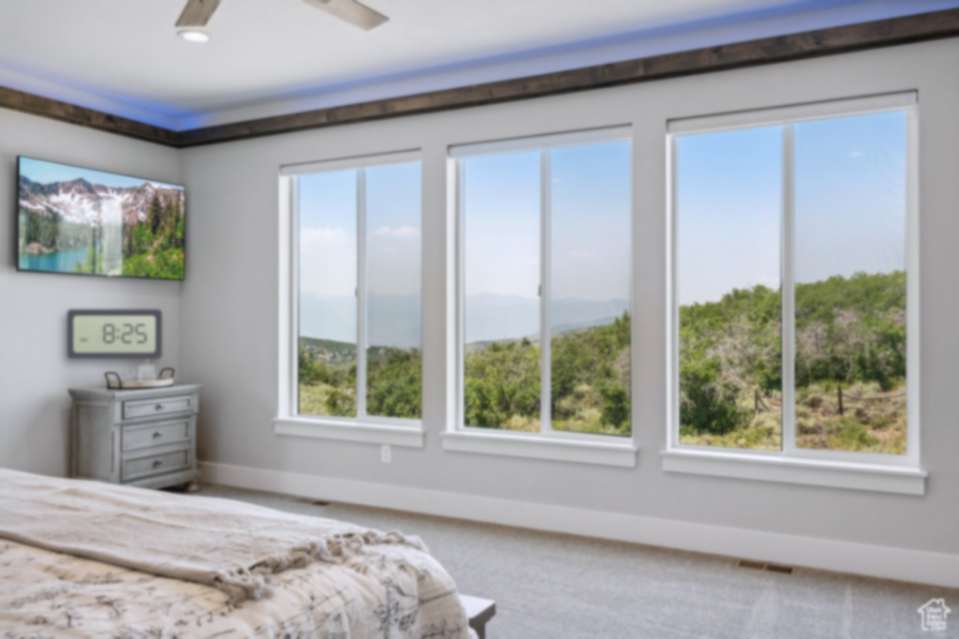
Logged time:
8,25
